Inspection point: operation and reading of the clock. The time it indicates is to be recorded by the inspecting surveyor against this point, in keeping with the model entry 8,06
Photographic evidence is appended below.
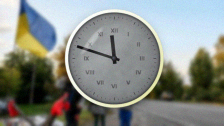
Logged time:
11,48
